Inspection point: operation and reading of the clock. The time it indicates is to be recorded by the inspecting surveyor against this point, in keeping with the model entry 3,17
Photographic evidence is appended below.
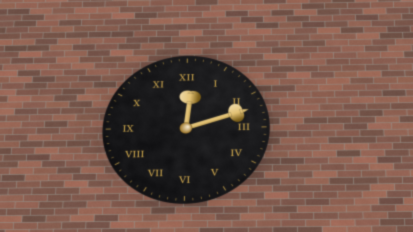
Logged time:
12,12
